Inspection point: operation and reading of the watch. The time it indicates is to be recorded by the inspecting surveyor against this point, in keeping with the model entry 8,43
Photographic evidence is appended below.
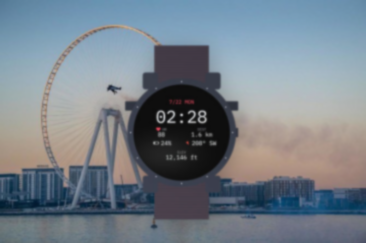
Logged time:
2,28
